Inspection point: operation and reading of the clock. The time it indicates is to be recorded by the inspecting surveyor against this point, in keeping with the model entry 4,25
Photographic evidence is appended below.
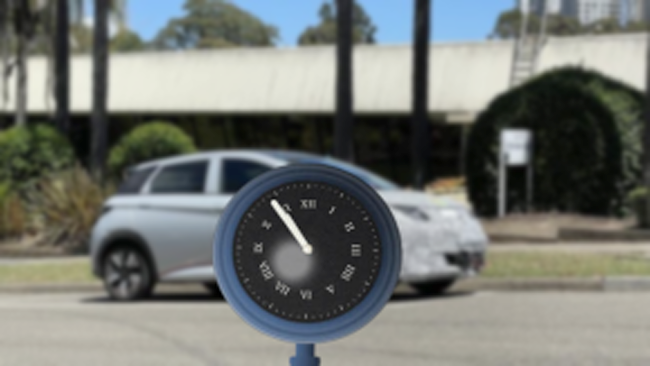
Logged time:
10,54
